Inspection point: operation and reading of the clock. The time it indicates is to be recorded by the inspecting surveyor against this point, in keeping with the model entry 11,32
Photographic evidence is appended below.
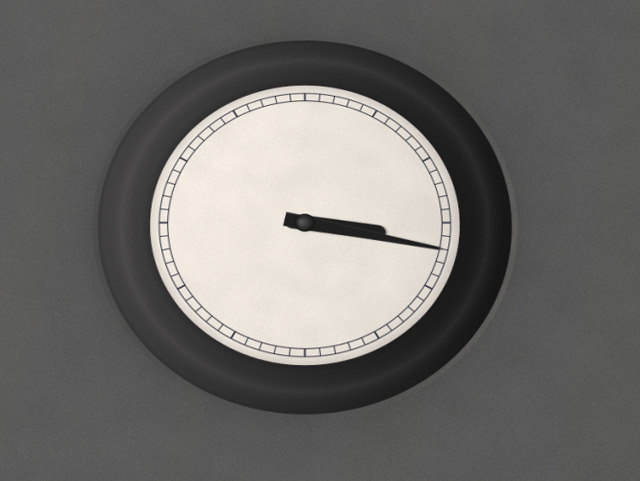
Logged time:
3,17
